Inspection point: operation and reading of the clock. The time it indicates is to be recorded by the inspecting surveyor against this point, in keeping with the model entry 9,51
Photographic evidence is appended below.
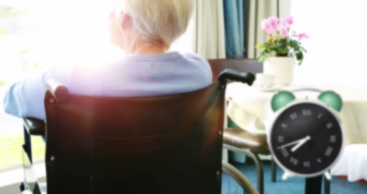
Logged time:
7,42
